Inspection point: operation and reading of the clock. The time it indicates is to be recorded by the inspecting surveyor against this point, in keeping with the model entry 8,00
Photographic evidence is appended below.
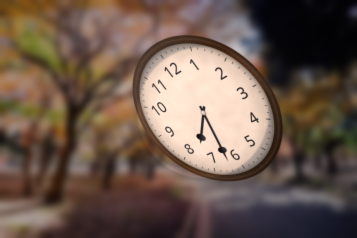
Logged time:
7,32
